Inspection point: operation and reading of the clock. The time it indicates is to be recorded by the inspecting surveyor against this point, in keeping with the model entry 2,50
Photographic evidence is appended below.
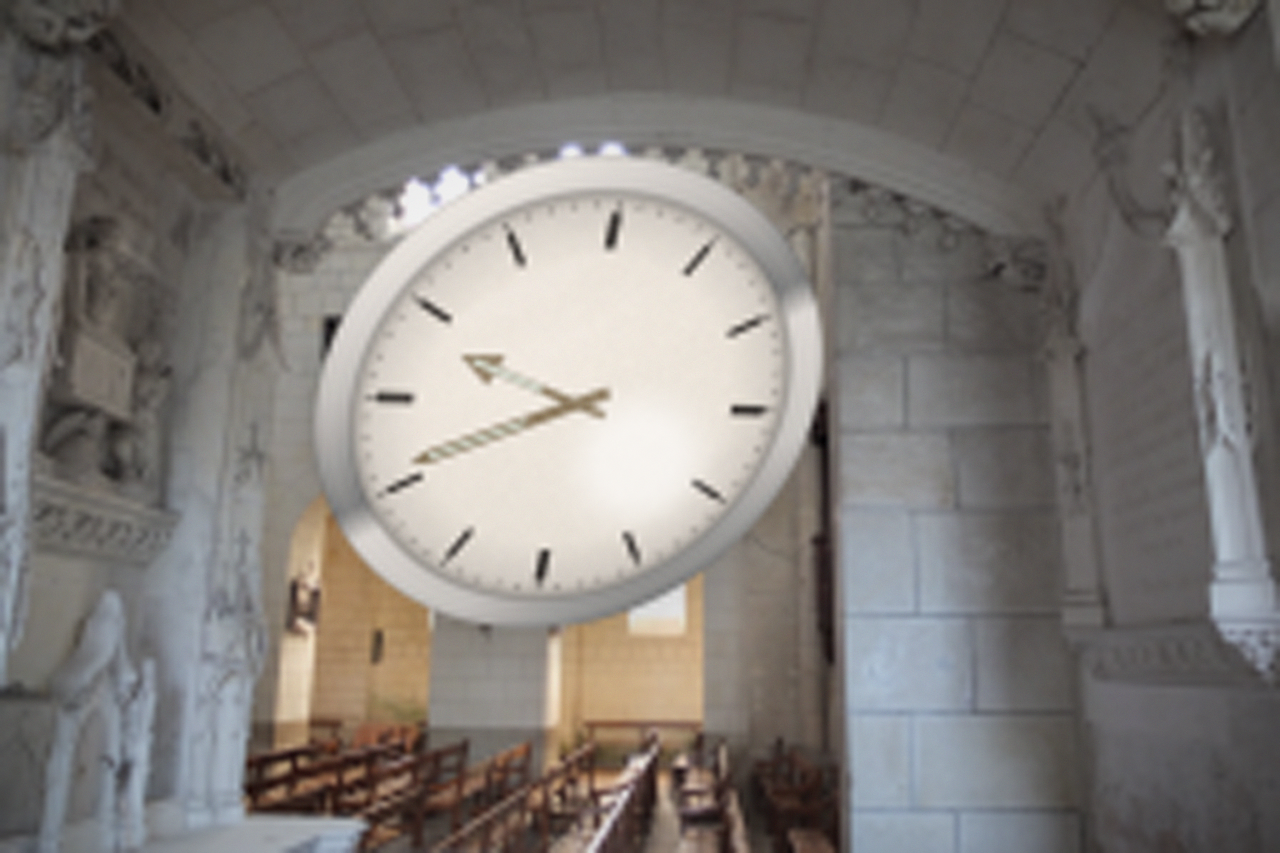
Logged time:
9,41
